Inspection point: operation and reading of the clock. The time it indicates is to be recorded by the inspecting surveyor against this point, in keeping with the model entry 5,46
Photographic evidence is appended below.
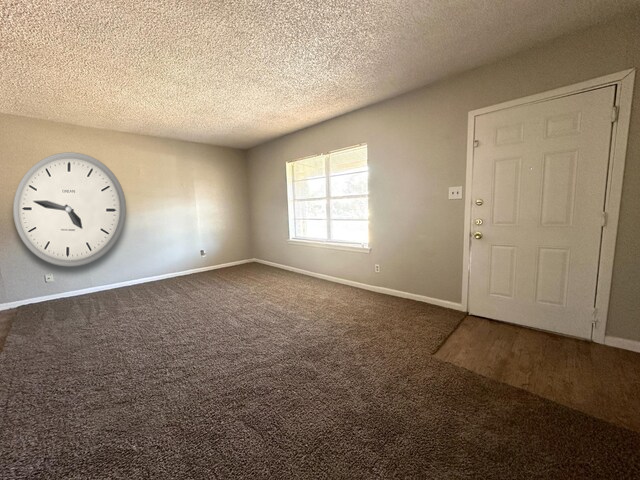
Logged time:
4,47
